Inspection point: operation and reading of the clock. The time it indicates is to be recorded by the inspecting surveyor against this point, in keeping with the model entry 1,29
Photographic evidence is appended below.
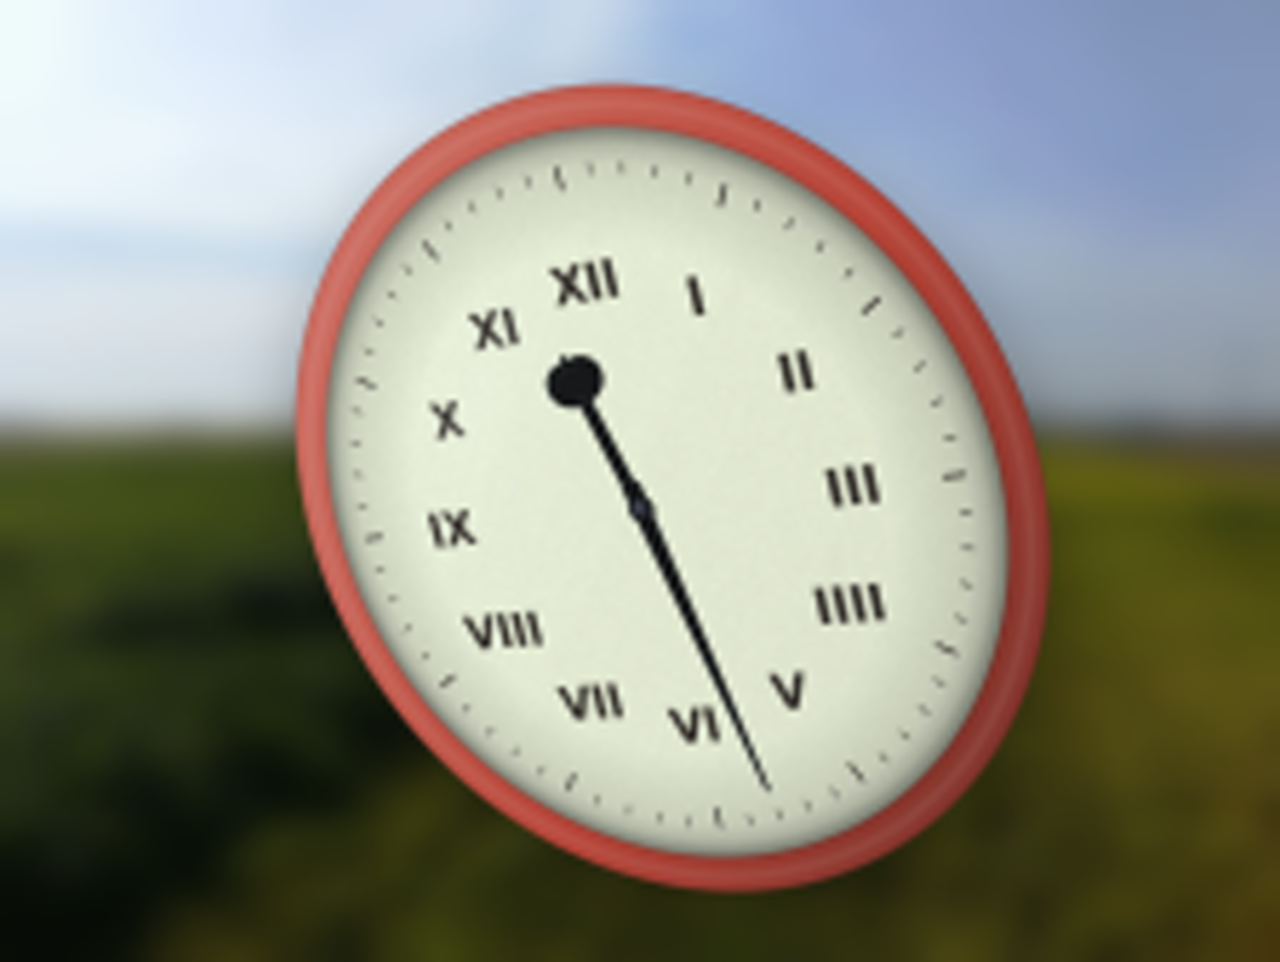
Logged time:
11,28
